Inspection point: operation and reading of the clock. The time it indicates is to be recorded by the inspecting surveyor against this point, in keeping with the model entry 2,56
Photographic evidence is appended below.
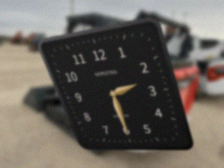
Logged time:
2,30
